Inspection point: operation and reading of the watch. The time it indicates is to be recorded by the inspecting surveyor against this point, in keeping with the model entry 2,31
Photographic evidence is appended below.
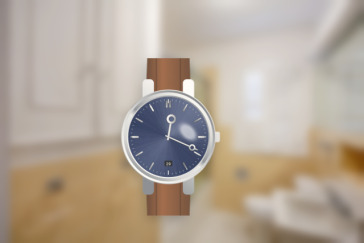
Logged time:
12,19
